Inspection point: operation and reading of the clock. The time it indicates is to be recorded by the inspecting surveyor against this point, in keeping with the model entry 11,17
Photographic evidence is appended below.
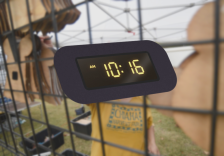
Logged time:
10,16
